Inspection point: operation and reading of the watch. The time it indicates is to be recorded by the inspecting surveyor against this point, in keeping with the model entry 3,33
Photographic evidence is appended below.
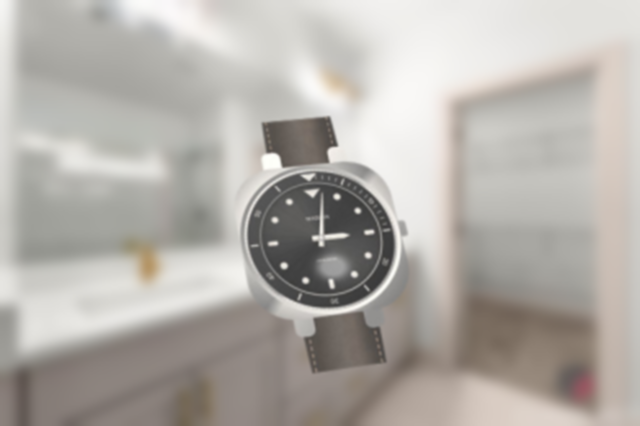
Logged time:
3,02
